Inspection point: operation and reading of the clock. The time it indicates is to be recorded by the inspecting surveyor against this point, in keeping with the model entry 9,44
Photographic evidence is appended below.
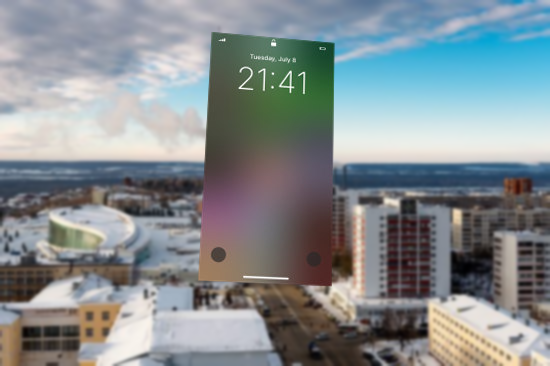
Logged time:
21,41
